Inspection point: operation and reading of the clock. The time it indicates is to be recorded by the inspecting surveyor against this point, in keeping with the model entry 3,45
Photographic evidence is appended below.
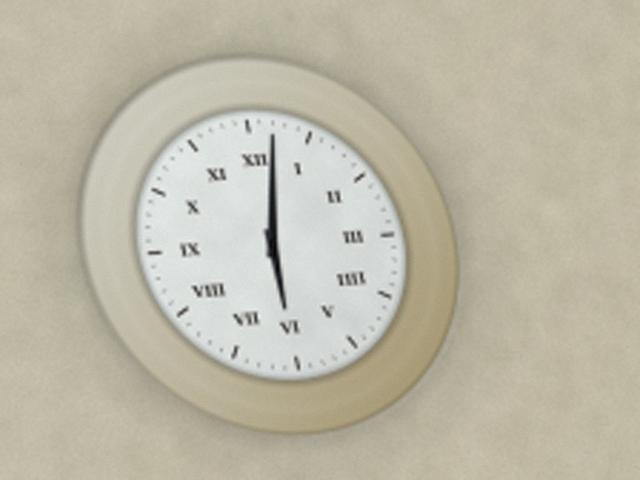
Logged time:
6,02
